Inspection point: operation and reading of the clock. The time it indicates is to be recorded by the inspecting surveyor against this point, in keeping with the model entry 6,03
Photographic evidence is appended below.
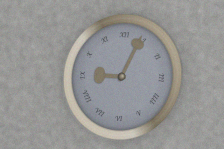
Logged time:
9,04
